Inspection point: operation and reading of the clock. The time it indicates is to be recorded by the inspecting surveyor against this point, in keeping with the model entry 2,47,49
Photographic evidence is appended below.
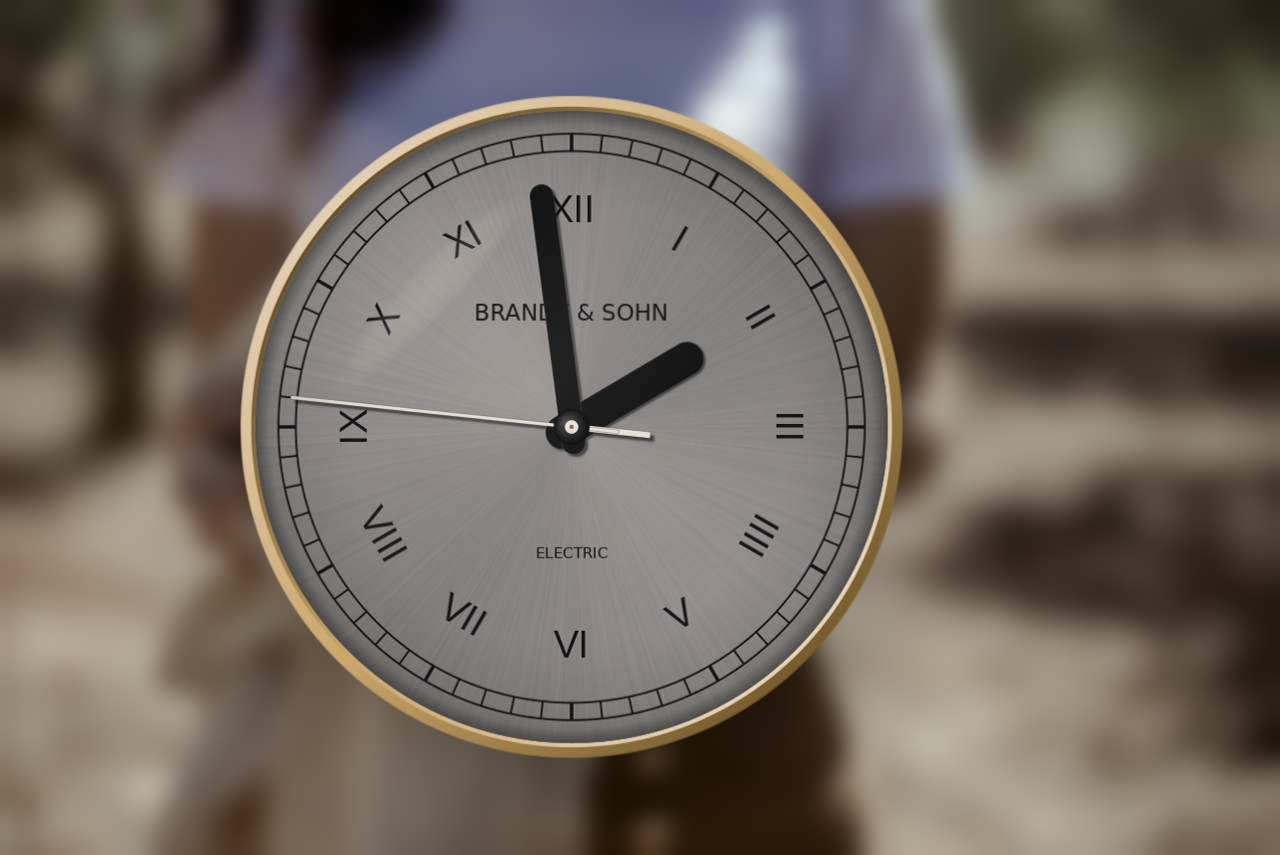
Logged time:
1,58,46
